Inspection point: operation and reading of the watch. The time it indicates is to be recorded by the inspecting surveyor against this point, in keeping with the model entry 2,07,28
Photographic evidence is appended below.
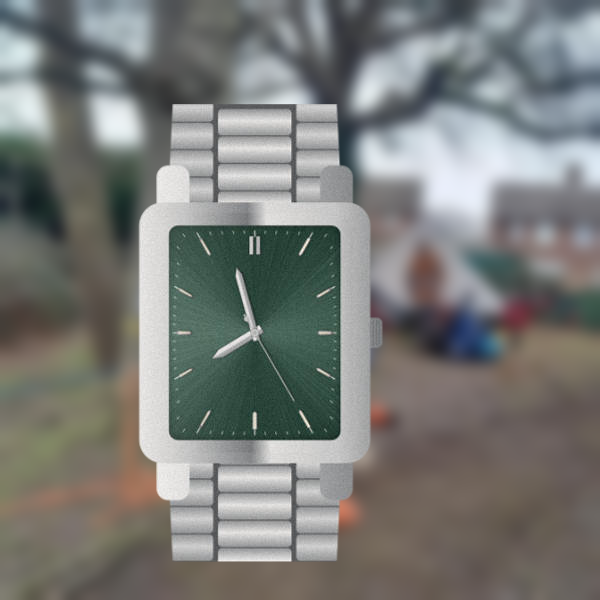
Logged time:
7,57,25
